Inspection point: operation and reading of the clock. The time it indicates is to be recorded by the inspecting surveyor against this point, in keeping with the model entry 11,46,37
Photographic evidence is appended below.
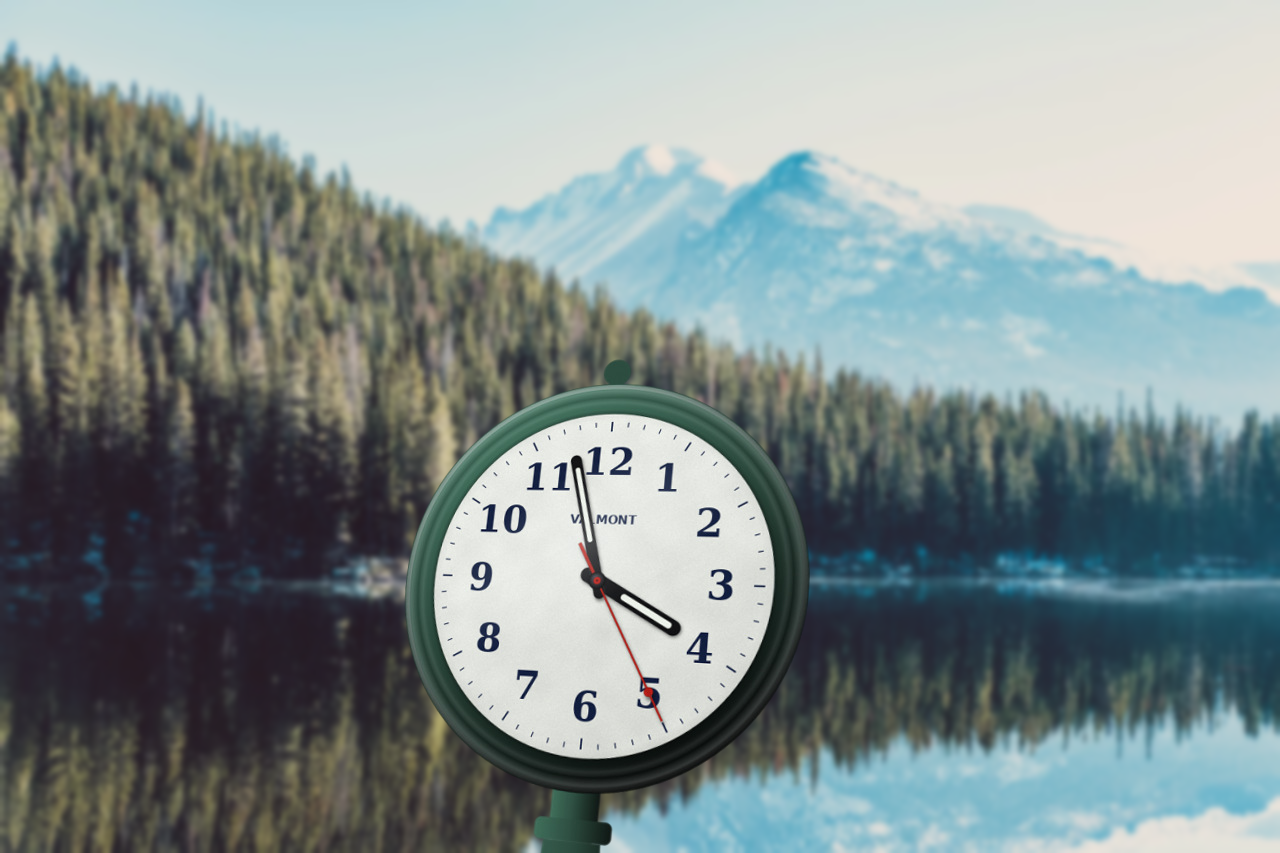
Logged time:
3,57,25
